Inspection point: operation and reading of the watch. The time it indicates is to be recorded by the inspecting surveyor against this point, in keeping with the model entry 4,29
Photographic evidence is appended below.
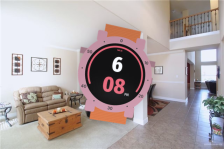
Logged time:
6,08
